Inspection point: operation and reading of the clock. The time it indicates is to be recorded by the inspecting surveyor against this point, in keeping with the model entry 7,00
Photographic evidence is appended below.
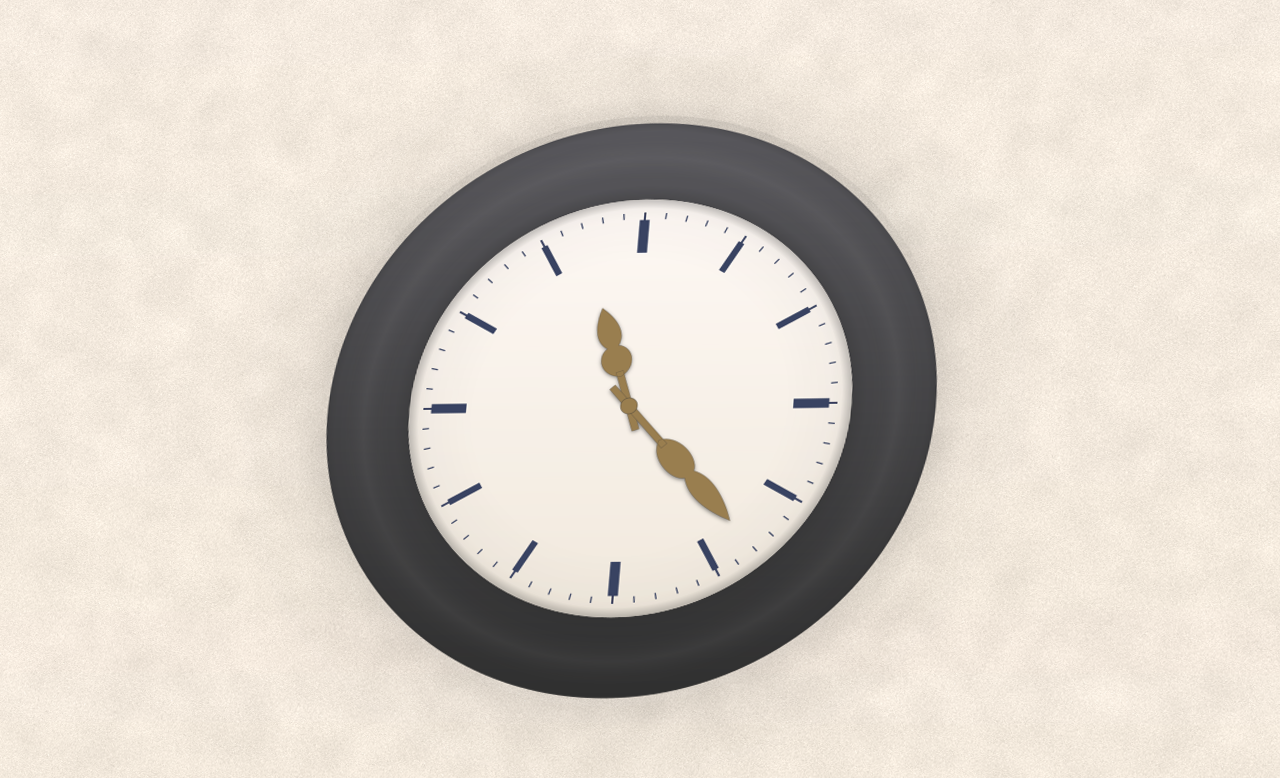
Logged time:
11,23
